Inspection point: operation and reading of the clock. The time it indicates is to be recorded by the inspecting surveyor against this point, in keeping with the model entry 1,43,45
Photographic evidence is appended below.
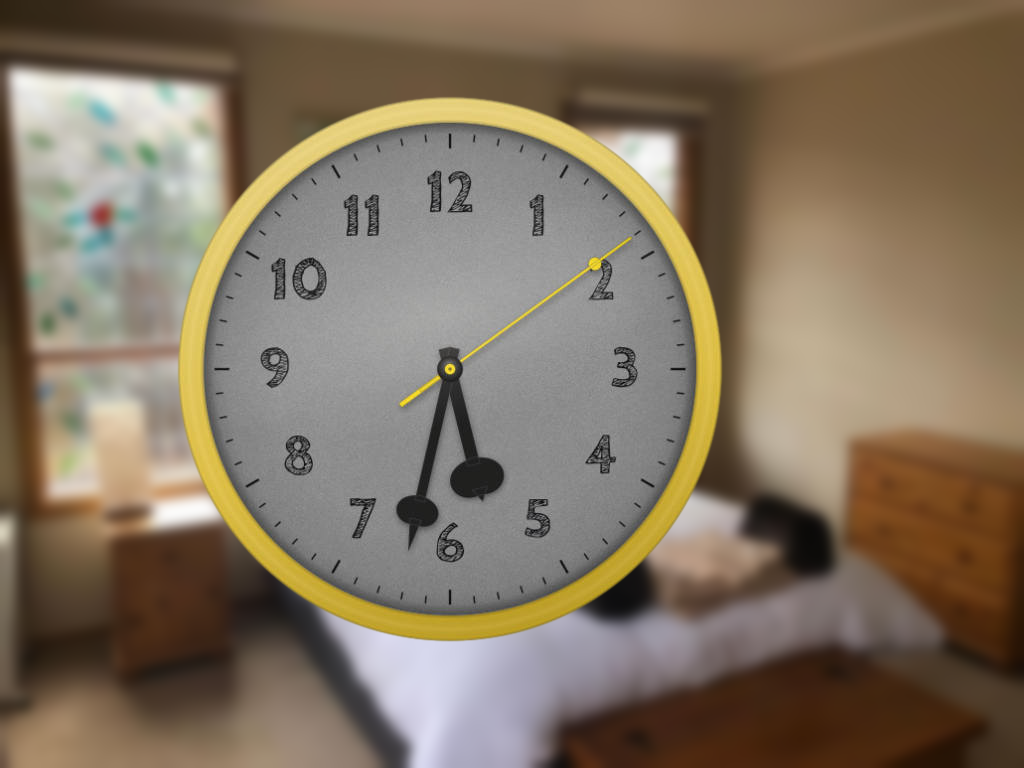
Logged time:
5,32,09
